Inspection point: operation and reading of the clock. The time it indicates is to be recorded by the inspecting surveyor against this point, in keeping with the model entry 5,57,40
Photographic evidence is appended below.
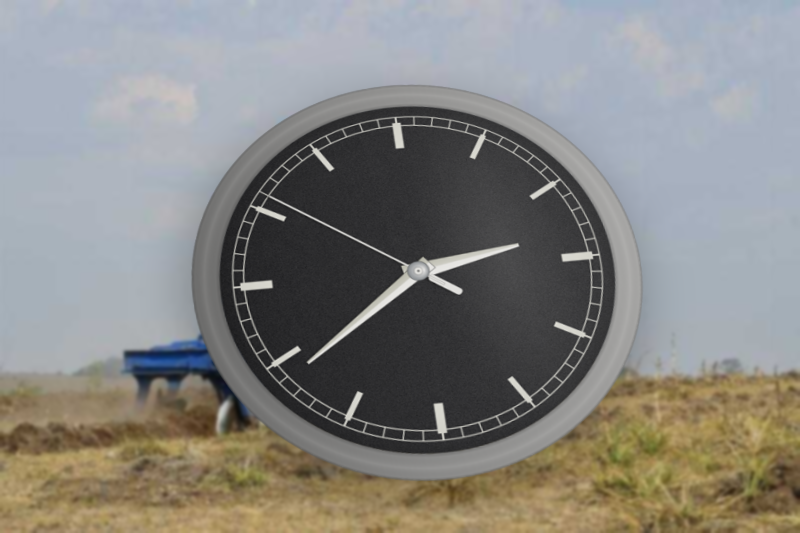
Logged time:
2,38,51
